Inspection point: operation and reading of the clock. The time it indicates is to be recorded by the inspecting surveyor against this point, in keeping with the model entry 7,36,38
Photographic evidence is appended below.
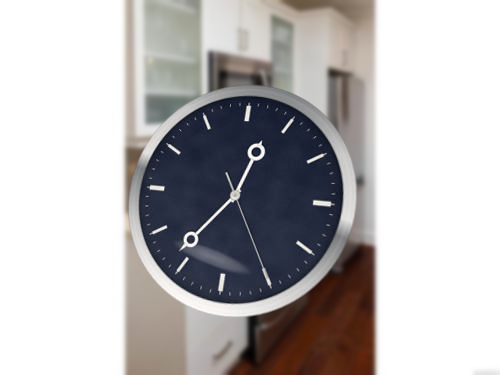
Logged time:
12,36,25
